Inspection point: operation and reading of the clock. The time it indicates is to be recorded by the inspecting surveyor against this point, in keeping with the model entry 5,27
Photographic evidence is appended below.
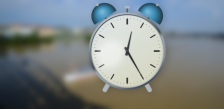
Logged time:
12,25
